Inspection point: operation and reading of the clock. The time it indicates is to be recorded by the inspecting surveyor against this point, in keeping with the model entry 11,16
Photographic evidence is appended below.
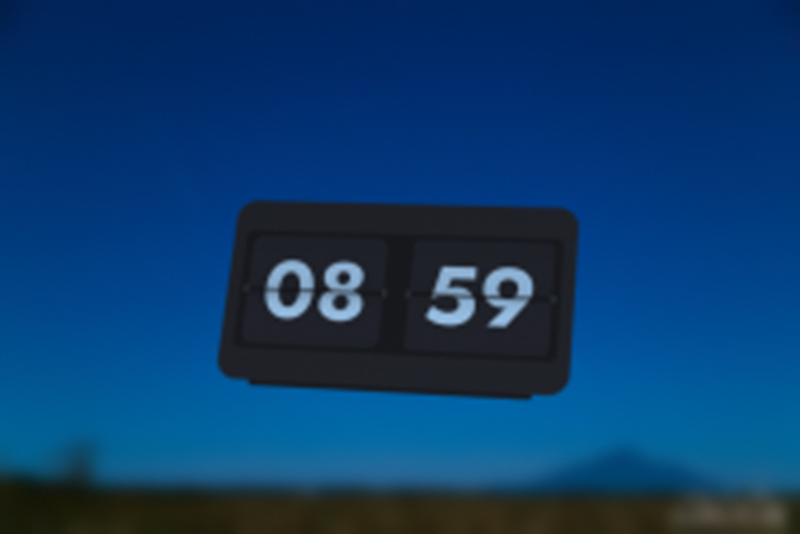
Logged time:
8,59
